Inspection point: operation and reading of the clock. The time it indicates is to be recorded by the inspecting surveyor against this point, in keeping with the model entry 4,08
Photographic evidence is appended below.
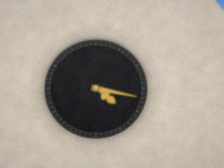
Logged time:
4,17
